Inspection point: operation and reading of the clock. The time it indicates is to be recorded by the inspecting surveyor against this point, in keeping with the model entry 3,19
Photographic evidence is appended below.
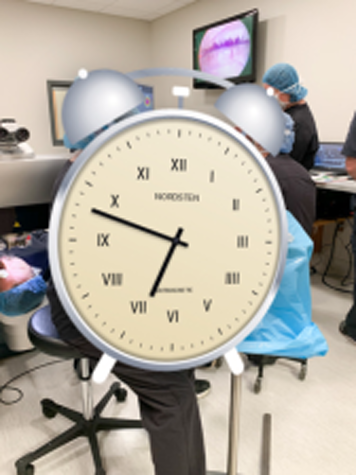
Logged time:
6,48
